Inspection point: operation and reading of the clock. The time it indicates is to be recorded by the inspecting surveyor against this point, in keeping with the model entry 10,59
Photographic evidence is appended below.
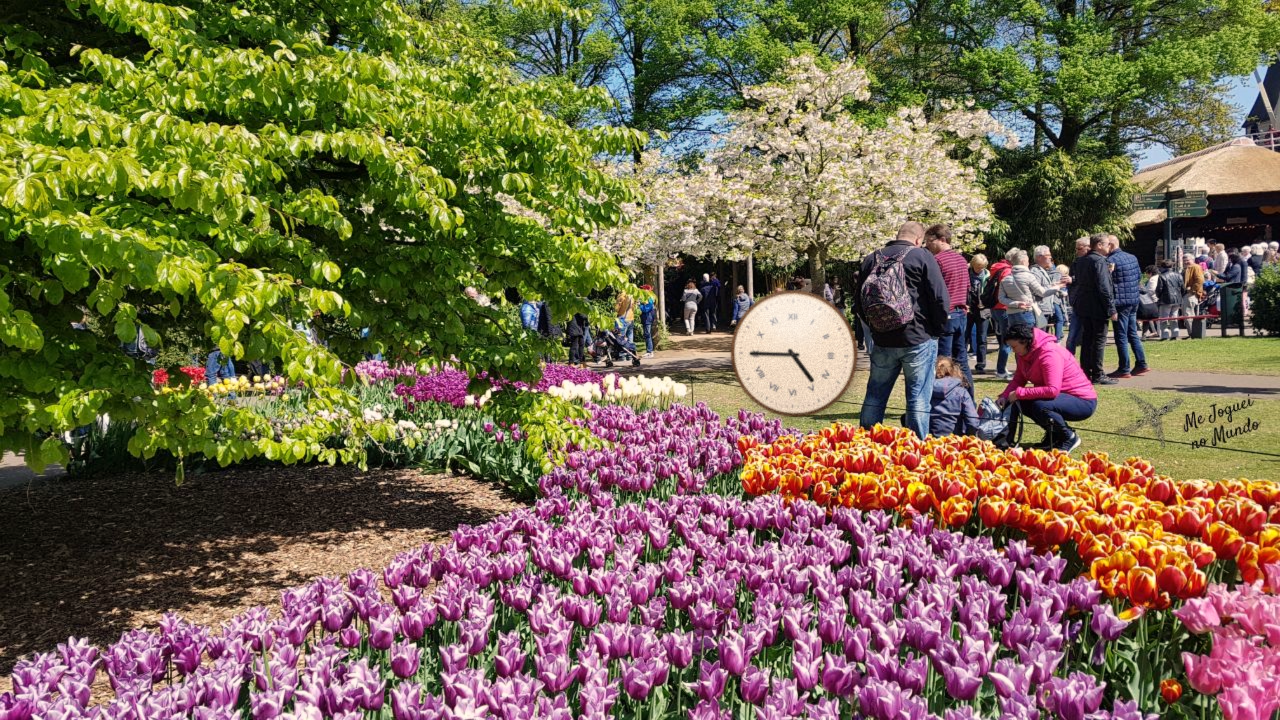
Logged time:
4,45
